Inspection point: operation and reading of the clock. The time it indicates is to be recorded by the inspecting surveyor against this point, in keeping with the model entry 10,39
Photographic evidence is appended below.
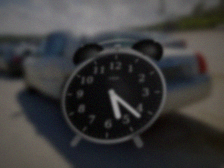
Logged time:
5,22
